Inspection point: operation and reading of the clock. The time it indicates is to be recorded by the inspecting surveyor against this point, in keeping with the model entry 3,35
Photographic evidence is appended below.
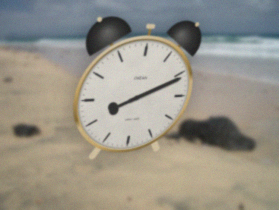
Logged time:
8,11
